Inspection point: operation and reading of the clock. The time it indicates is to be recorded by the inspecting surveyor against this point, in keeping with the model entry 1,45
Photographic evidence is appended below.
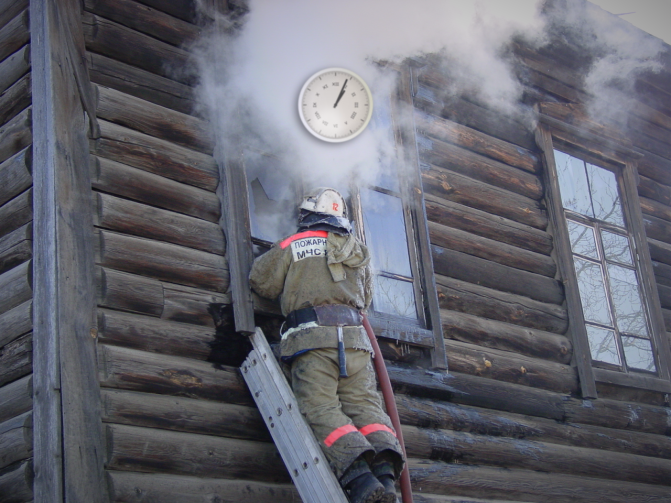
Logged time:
1,04
